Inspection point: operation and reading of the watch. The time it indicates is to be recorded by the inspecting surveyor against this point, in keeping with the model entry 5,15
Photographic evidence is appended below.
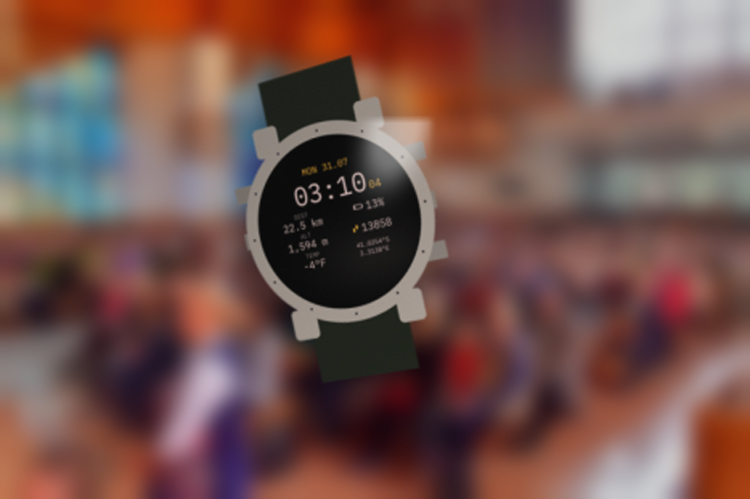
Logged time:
3,10
